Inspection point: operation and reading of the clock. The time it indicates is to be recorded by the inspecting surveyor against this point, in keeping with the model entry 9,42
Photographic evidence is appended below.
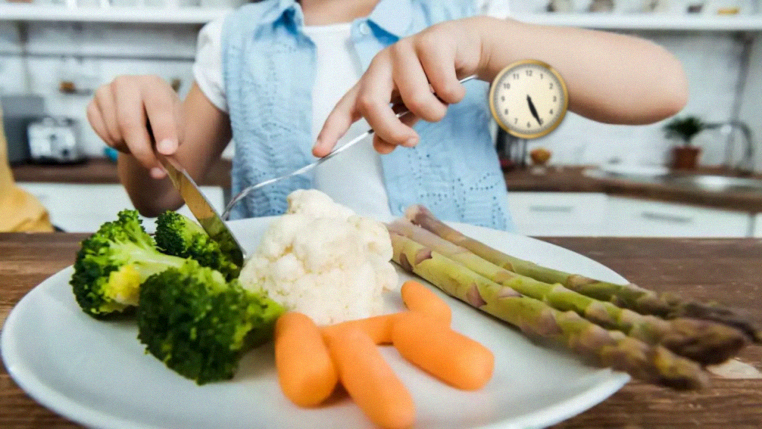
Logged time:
5,26
